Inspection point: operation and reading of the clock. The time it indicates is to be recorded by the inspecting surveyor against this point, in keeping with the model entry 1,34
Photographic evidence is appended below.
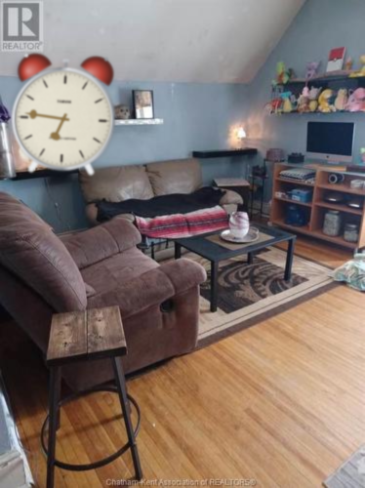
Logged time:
6,46
